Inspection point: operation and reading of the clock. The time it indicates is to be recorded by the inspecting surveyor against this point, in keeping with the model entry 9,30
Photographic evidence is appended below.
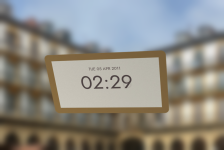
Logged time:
2,29
